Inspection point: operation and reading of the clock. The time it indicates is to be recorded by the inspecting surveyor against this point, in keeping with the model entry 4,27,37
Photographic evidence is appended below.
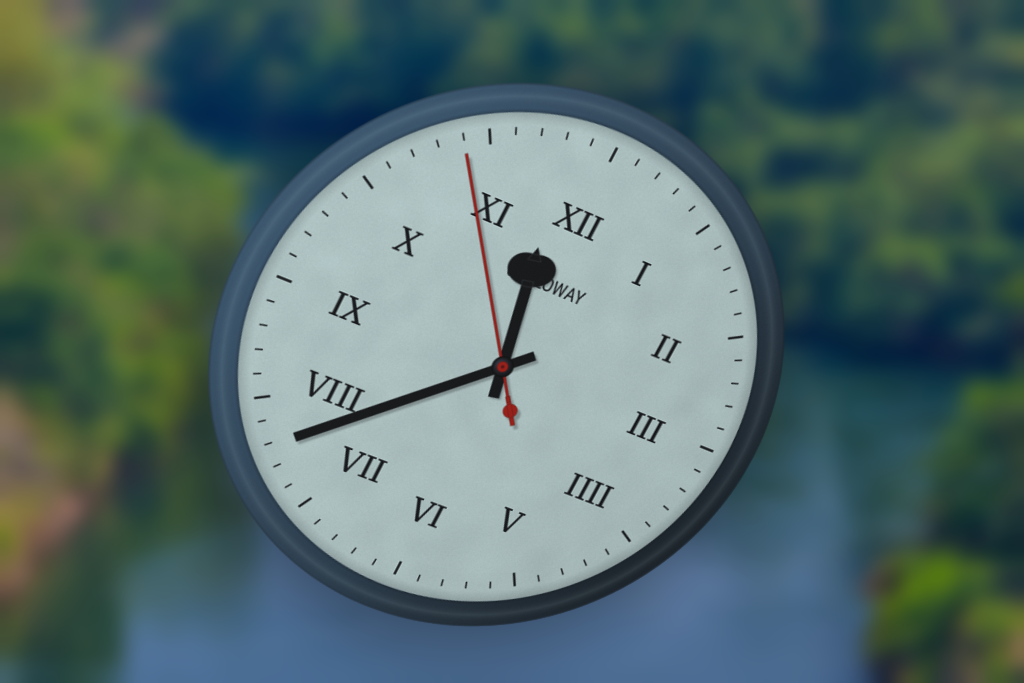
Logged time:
11,37,54
